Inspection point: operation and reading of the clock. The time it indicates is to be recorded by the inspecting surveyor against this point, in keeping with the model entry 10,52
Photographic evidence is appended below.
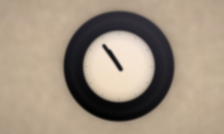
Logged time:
10,54
